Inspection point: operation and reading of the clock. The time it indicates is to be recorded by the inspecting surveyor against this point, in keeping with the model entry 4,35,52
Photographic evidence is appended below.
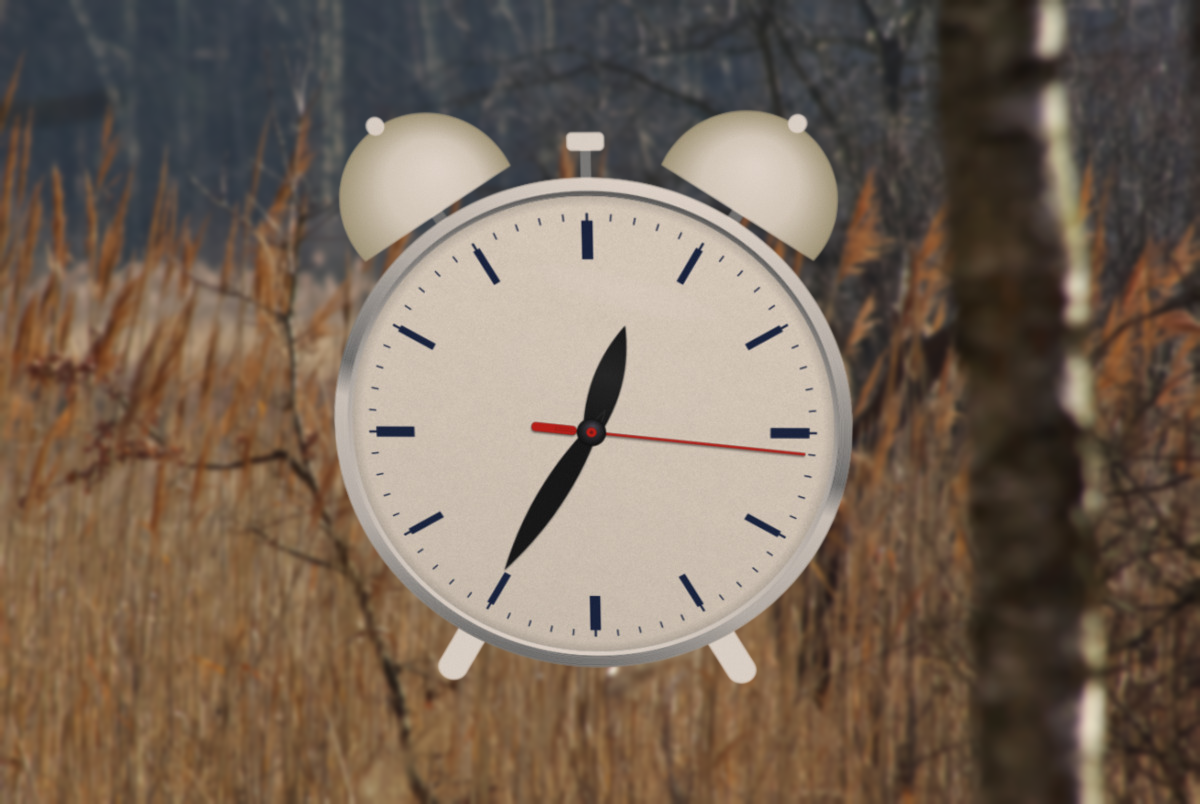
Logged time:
12,35,16
